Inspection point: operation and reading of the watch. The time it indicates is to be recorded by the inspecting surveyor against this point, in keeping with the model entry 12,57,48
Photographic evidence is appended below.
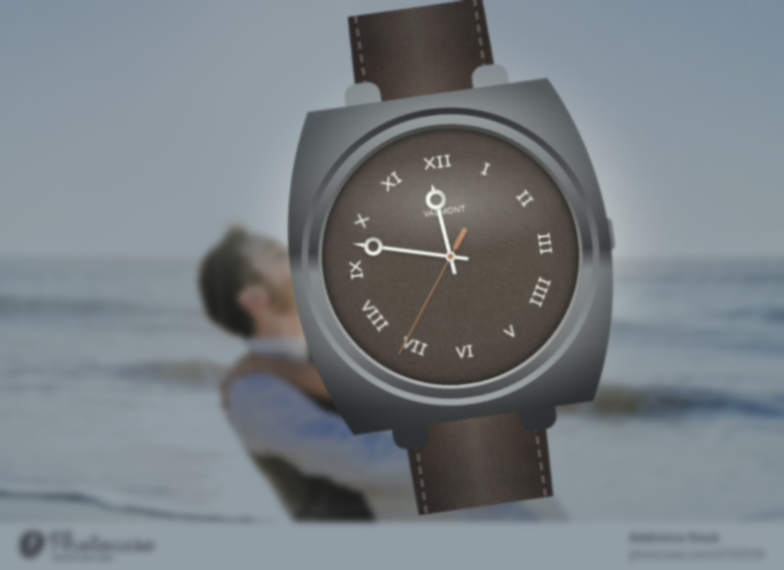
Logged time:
11,47,36
